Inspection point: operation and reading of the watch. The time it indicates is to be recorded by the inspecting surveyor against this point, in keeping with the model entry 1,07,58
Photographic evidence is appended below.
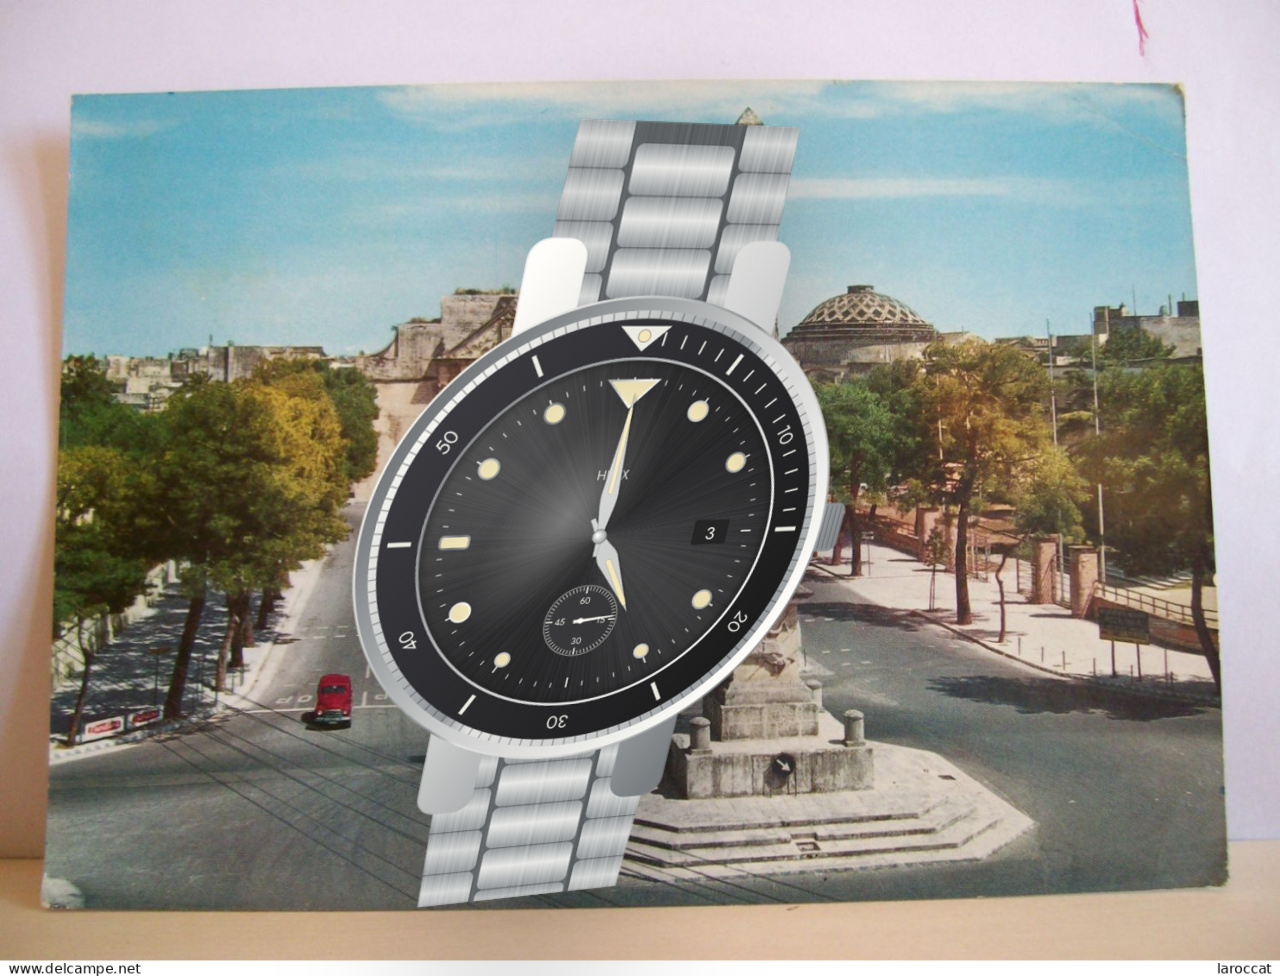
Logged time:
5,00,14
